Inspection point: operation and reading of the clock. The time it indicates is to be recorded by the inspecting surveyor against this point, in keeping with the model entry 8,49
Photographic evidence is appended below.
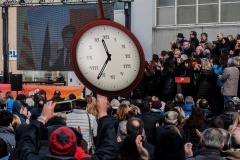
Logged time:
11,36
